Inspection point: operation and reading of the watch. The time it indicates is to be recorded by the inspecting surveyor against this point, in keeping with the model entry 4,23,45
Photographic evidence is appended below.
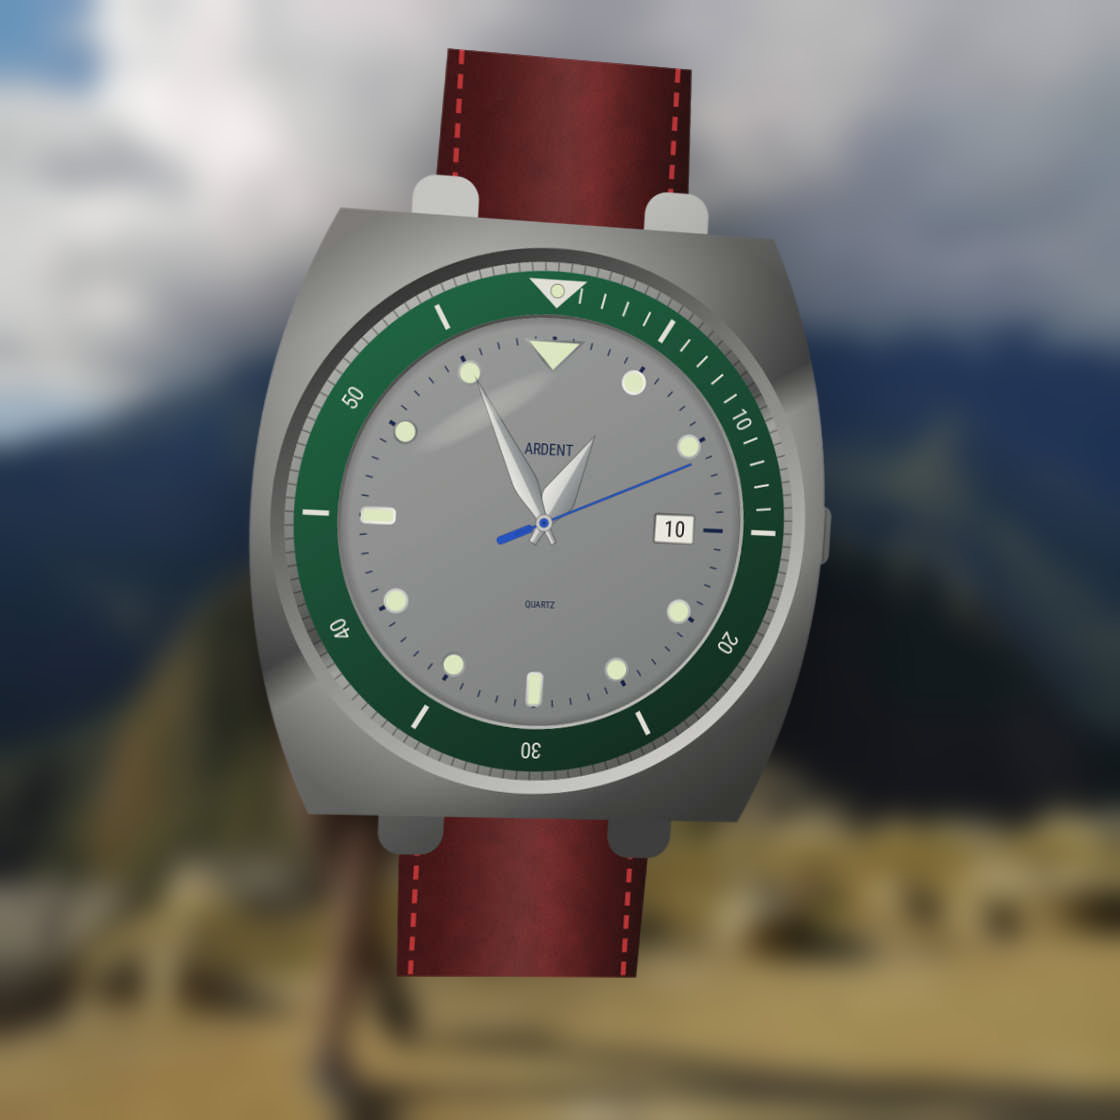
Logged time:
12,55,11
